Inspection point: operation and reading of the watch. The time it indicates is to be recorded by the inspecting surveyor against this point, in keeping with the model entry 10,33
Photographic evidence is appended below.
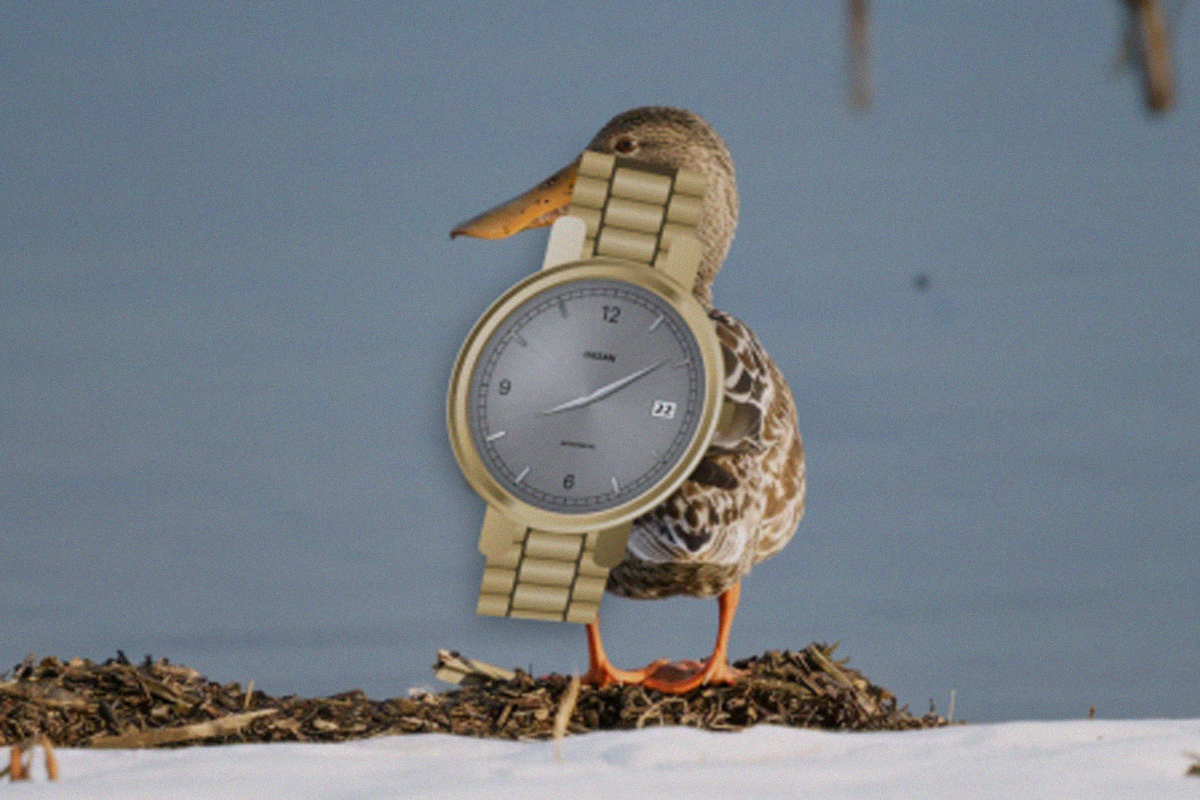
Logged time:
8,09
